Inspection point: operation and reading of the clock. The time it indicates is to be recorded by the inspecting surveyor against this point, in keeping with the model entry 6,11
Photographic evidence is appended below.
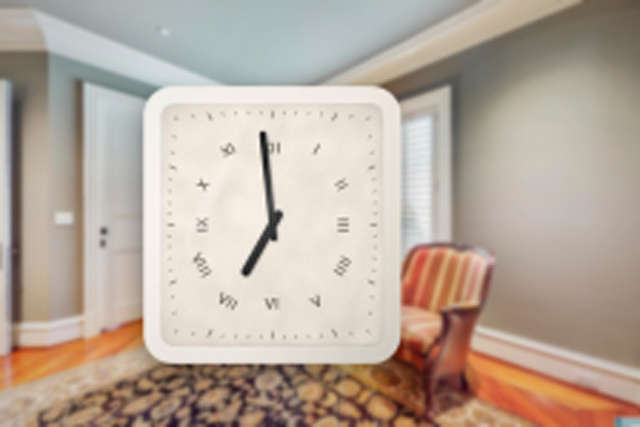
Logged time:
6,59
